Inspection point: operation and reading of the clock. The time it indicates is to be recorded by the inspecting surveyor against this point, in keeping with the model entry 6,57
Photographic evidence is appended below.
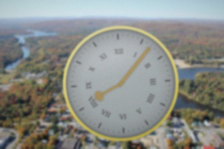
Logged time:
8,07
